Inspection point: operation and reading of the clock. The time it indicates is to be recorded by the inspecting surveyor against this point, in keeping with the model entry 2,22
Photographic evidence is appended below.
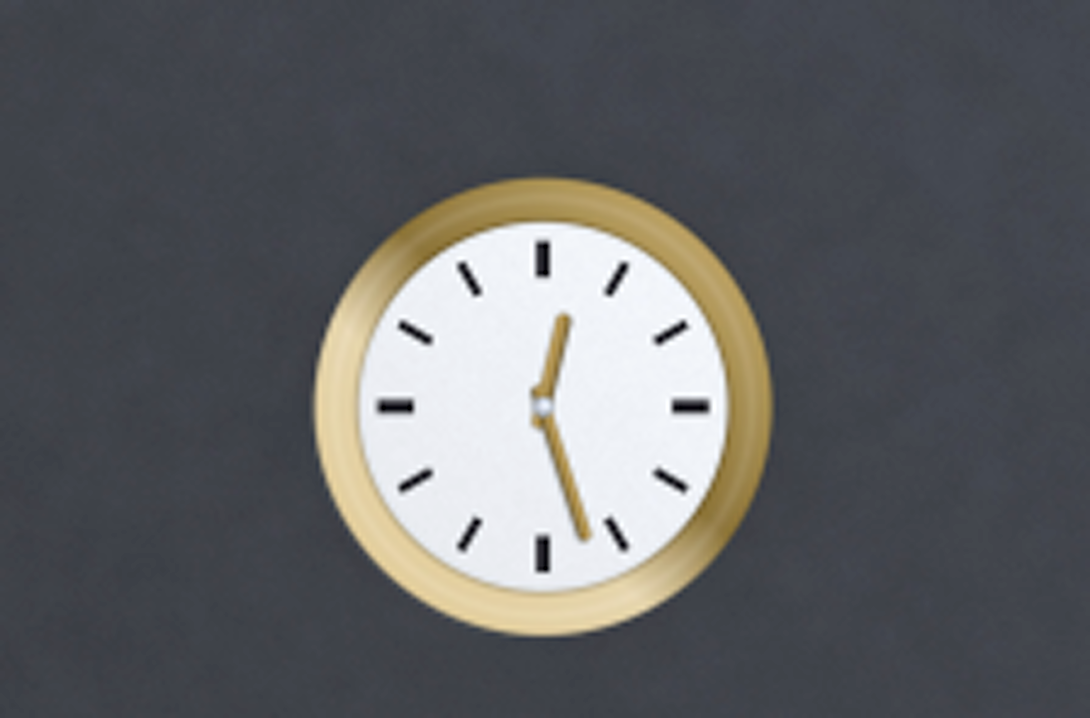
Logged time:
12,27
